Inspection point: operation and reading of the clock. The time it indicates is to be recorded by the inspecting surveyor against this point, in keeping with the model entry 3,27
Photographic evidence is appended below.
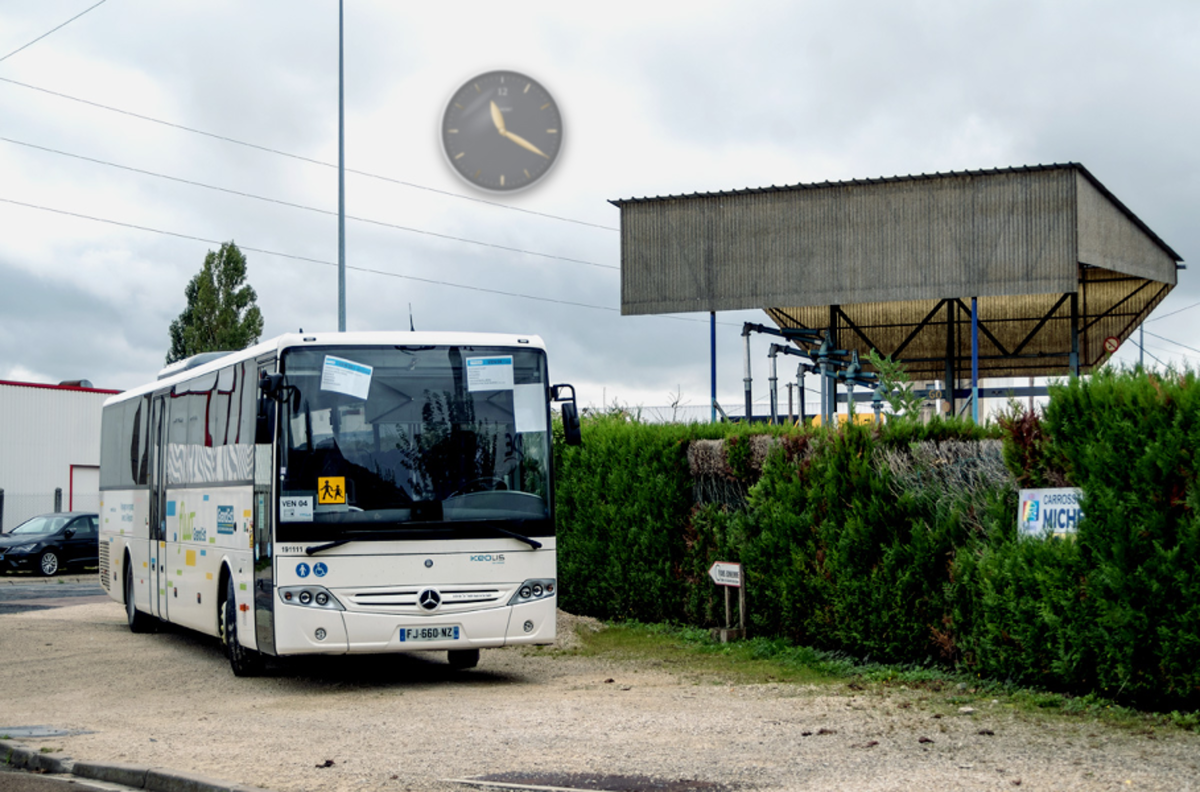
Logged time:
11,20
